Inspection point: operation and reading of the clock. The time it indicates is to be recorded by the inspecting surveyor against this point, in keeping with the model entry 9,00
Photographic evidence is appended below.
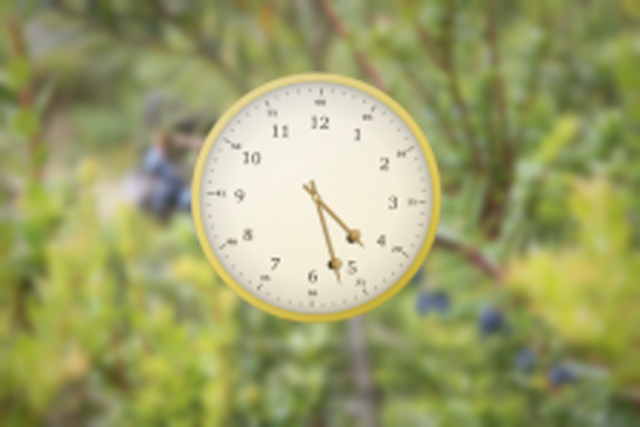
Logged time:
4,27
